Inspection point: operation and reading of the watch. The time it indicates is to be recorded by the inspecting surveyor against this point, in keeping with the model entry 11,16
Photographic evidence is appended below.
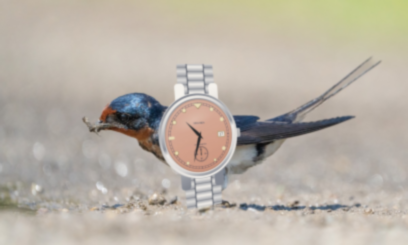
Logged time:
10,33
